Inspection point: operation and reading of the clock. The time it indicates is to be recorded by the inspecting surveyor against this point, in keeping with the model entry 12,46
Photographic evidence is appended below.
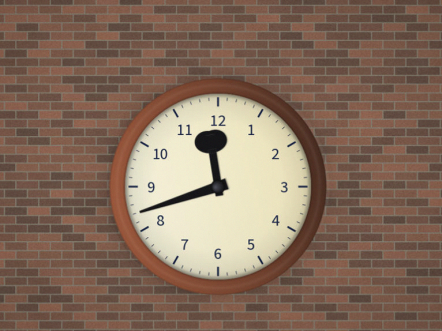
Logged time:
11,42
